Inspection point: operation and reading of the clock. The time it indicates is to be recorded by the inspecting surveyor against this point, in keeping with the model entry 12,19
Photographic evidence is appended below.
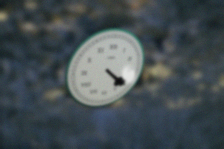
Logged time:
4,21
